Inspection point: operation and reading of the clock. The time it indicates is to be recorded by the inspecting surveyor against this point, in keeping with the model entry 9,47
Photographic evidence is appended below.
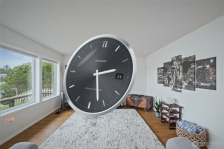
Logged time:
2,27
